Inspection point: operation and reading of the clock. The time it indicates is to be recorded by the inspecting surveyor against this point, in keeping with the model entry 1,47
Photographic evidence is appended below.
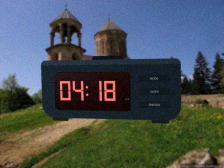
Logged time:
4,18
